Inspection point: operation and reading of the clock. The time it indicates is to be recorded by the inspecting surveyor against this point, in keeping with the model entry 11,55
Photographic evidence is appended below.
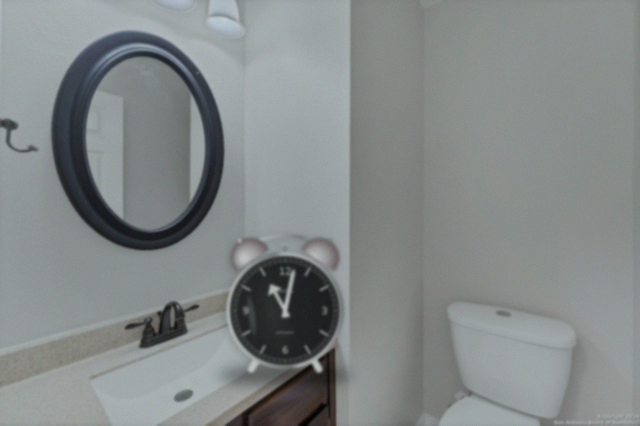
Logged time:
11,02
